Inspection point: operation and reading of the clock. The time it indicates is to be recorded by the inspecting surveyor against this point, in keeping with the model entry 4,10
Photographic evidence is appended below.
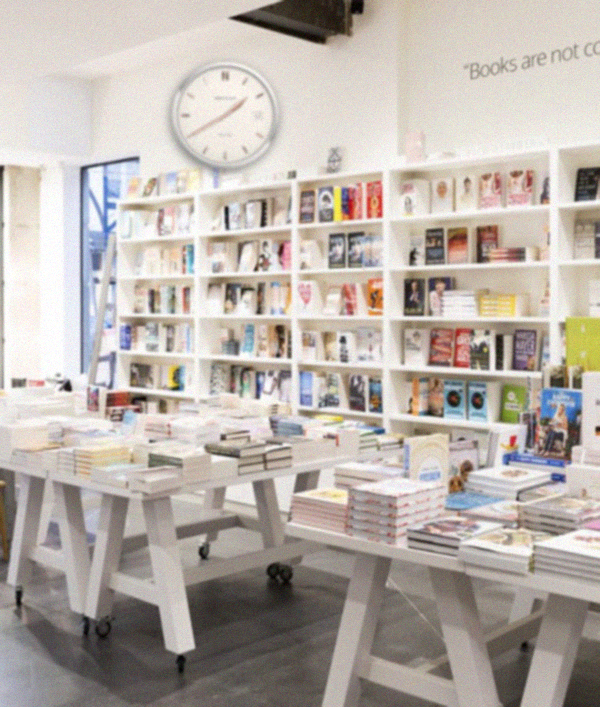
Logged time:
1,40
